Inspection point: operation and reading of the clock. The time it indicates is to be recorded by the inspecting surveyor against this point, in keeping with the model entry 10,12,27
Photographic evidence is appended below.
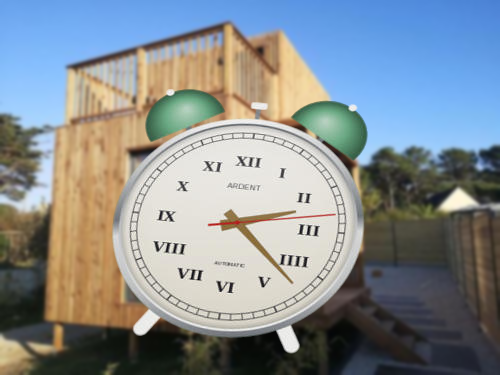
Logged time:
2,22,13
